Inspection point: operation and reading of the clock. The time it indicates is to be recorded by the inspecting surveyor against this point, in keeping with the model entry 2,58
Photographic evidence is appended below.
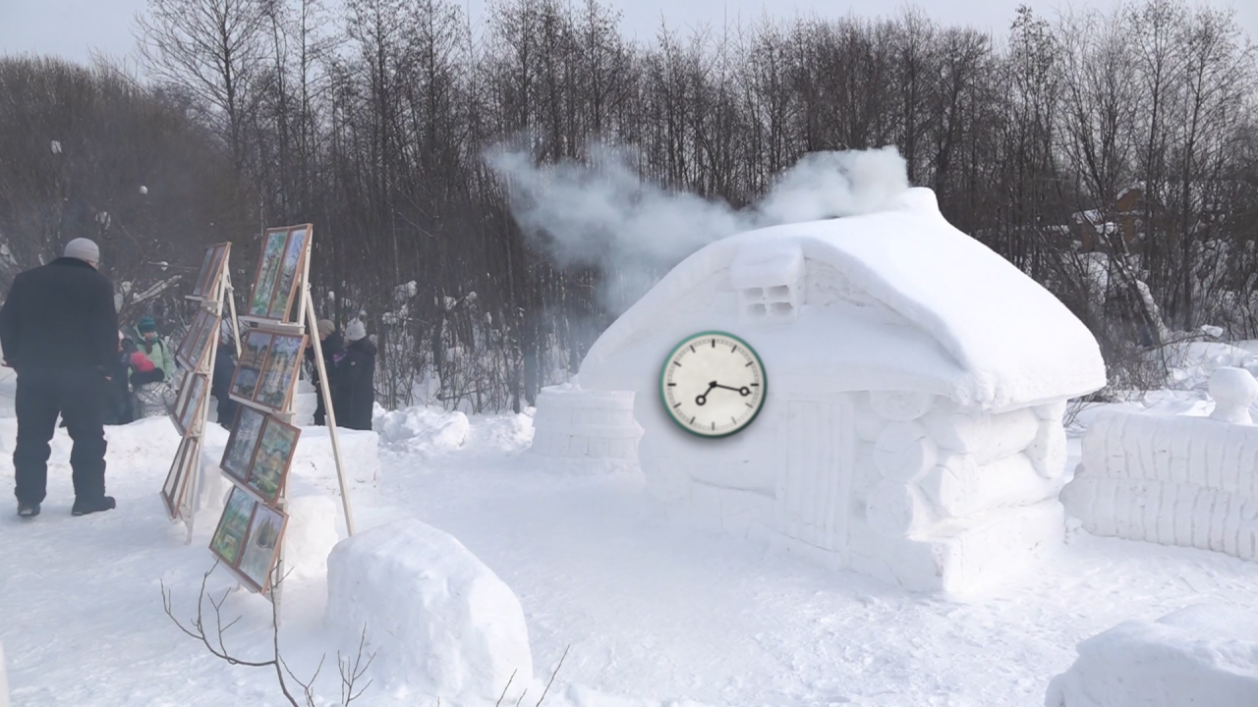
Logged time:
7,17
